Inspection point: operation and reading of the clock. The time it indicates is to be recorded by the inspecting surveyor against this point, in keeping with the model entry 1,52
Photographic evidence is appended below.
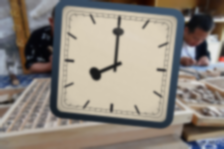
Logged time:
8,00
